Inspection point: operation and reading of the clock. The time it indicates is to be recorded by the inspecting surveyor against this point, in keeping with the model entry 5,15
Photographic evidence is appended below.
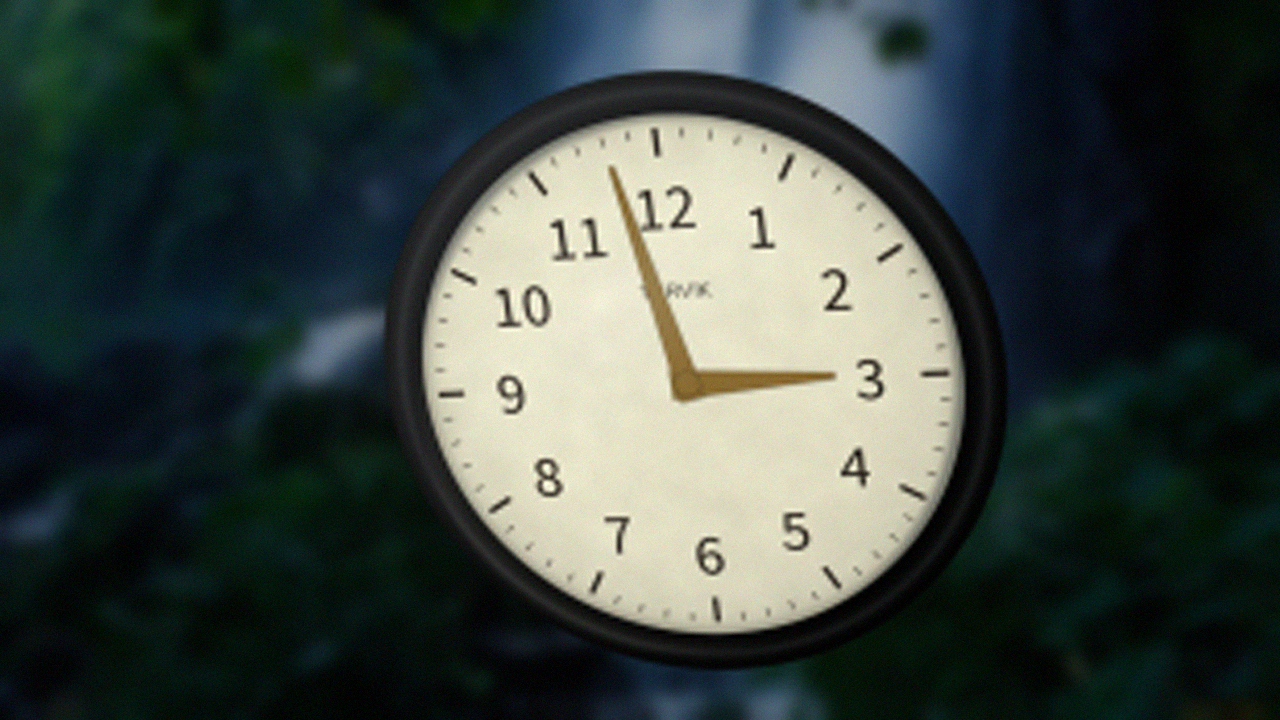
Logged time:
2,58
